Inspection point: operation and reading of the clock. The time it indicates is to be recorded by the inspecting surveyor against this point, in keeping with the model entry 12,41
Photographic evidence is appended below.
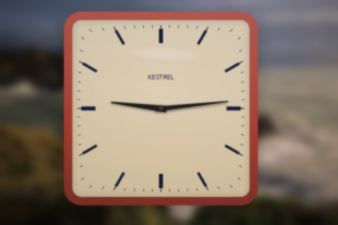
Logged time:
9,14
